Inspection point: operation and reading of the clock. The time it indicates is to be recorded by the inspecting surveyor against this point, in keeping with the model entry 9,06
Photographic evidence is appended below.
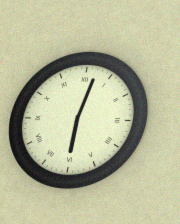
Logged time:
6,02
